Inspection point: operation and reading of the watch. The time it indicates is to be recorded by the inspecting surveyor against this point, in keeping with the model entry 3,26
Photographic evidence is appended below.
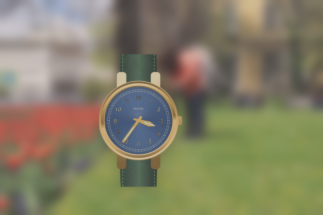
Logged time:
3,36
